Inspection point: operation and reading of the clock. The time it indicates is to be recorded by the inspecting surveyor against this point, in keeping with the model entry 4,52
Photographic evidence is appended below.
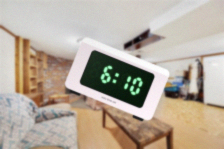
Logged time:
6,10
